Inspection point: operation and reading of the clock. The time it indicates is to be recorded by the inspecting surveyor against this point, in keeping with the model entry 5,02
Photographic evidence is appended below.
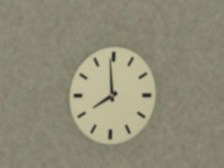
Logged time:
7,59
